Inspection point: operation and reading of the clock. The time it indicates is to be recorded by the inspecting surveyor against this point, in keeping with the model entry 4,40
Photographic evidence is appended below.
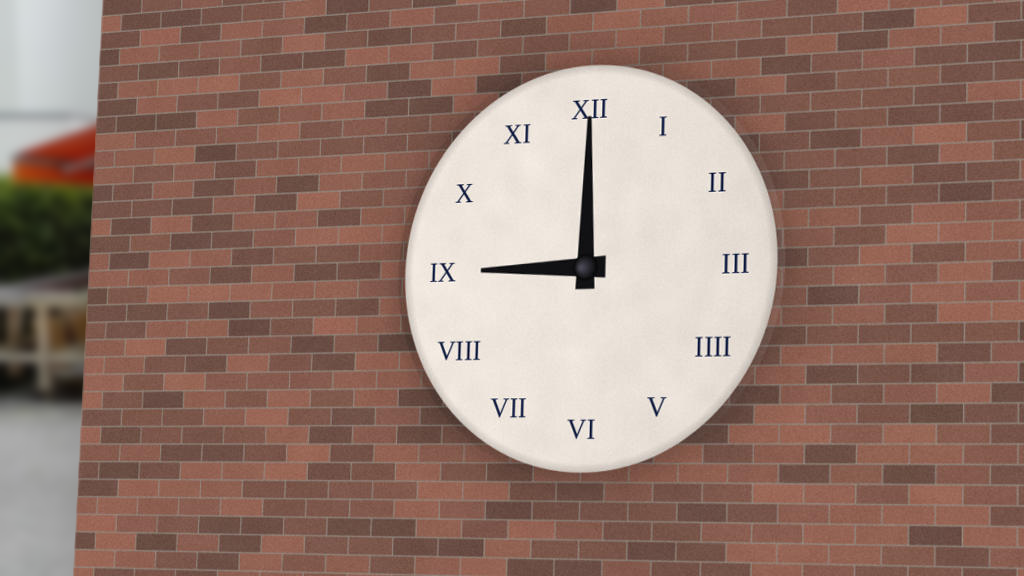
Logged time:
9,00
